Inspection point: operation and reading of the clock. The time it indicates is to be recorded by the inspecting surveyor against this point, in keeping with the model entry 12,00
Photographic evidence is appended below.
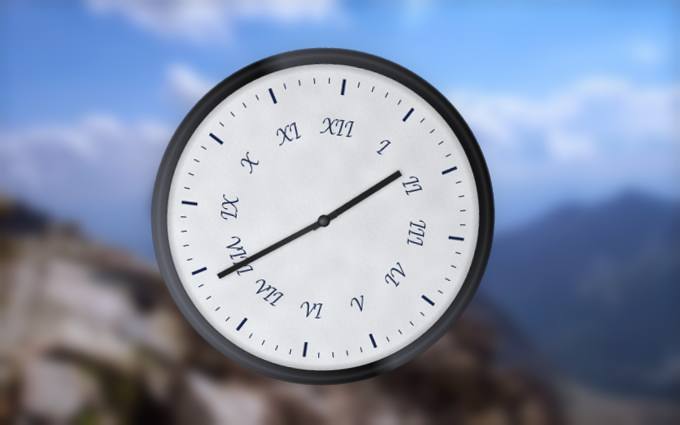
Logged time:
1,39
